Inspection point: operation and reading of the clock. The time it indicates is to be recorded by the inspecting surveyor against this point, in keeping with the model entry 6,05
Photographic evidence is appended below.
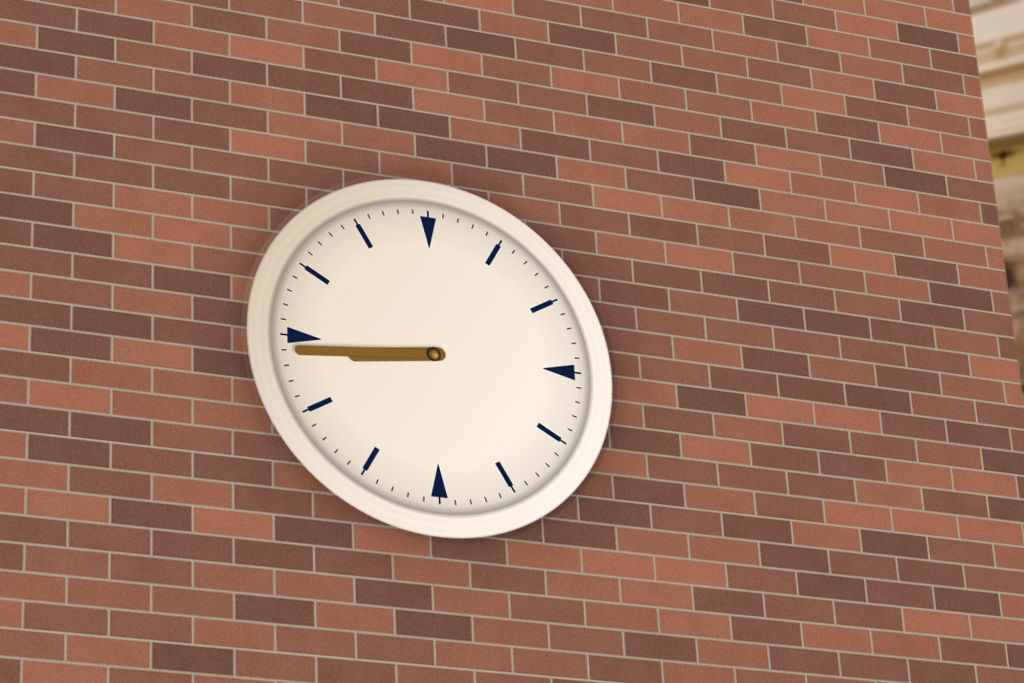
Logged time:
8,44
